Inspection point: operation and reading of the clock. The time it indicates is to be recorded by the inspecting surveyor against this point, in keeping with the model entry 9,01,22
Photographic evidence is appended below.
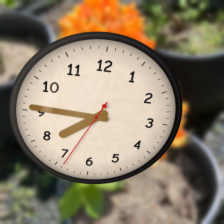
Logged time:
7,45,34
